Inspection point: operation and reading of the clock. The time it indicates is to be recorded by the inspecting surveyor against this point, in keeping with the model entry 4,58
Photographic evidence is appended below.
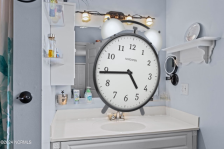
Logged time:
4,44
